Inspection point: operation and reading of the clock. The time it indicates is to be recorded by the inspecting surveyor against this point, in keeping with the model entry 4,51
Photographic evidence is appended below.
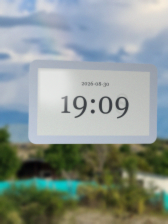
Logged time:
19,09
